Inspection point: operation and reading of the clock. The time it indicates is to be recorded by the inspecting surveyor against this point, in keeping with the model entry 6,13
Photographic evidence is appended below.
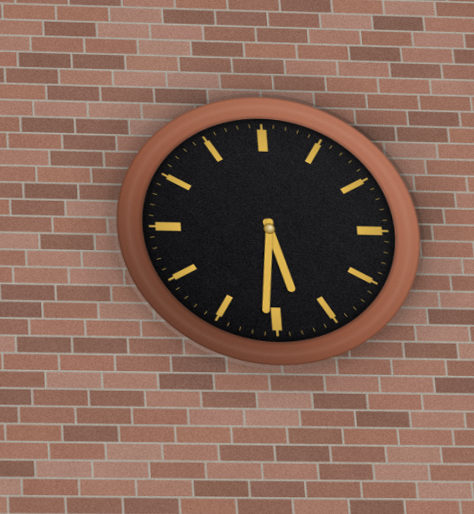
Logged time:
5,31
